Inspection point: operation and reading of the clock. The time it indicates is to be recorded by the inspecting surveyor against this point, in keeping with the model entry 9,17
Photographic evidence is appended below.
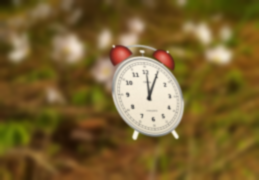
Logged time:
12,05
